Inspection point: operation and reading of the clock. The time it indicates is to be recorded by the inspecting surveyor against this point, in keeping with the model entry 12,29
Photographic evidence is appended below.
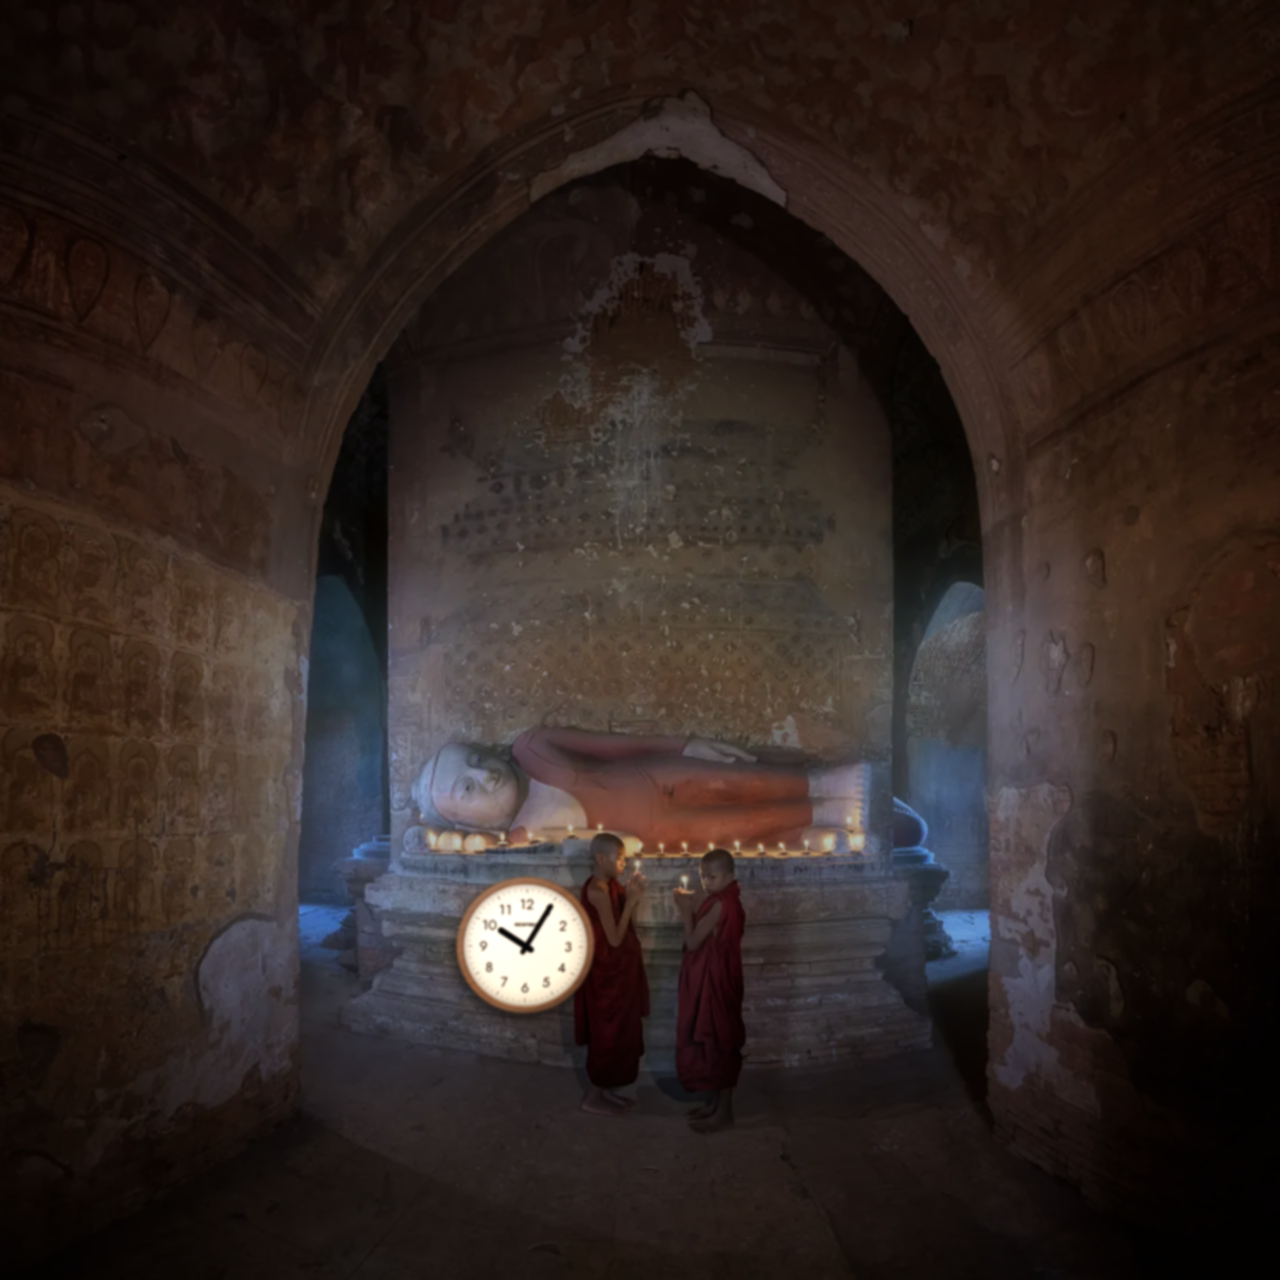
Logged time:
10,05
